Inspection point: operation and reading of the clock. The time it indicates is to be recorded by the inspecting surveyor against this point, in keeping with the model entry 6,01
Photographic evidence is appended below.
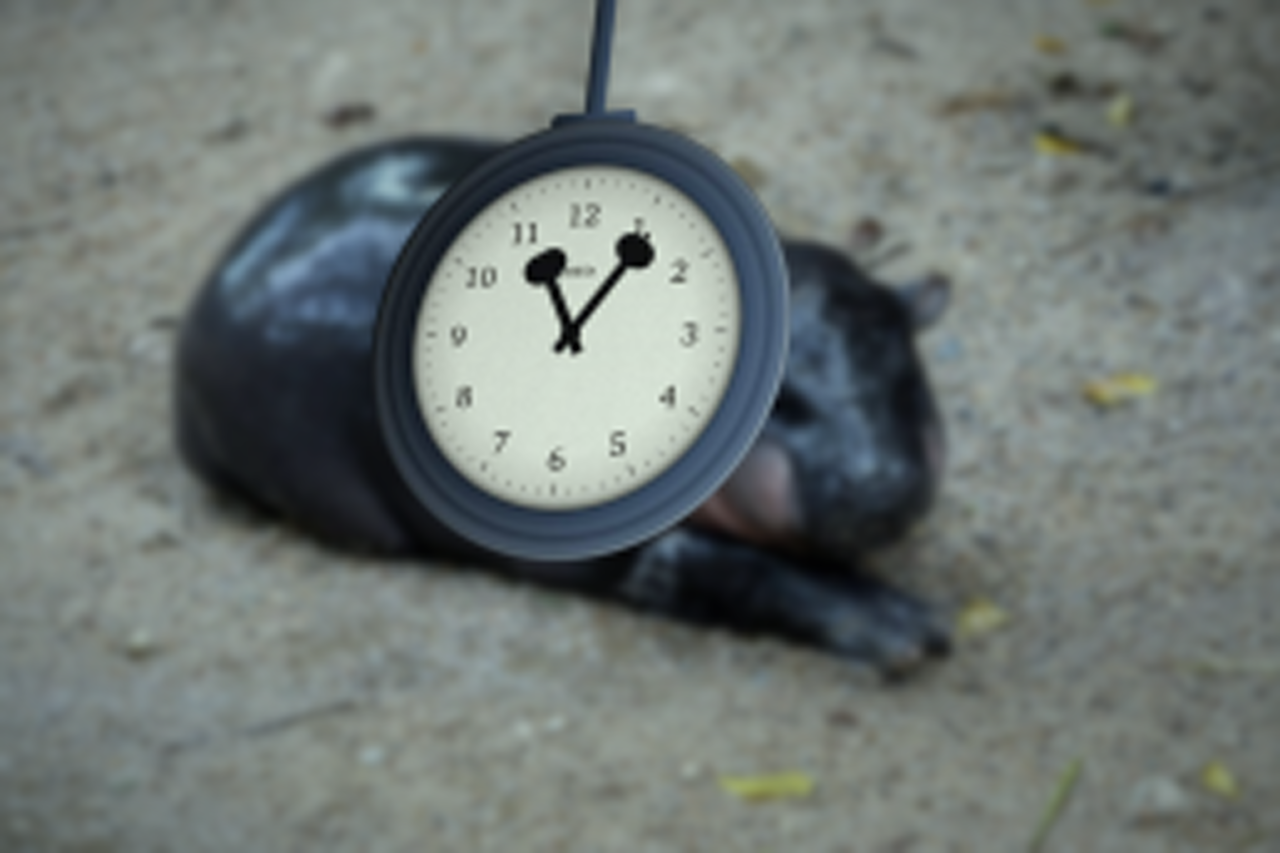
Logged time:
11,06
